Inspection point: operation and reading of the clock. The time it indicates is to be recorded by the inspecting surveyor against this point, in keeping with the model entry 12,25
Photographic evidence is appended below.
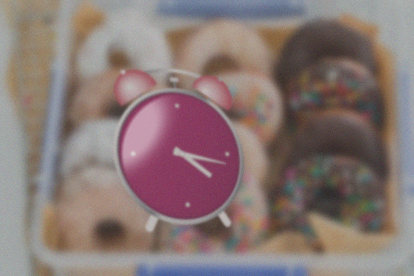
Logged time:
4,17
